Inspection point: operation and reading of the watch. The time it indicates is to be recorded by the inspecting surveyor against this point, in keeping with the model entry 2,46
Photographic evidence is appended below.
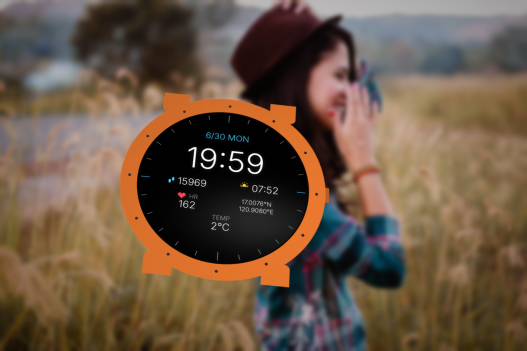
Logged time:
19,59
